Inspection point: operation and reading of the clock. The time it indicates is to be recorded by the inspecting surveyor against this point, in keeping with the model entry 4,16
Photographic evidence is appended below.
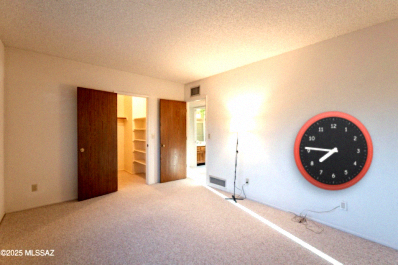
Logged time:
7,46
